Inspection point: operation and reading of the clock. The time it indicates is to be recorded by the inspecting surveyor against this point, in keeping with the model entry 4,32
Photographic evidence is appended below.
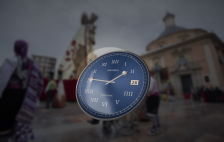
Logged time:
1,46
